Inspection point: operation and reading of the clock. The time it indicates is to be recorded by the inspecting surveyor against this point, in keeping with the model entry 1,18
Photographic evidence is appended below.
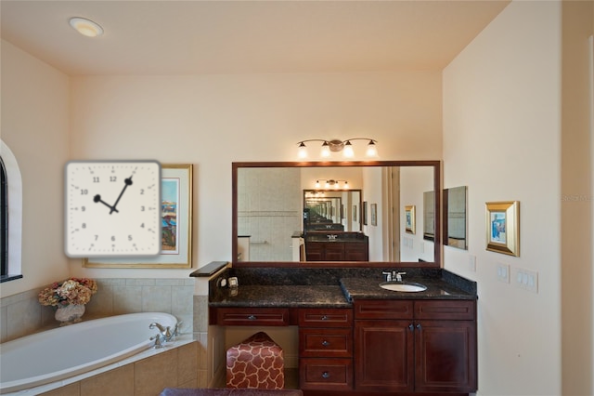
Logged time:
10,05
